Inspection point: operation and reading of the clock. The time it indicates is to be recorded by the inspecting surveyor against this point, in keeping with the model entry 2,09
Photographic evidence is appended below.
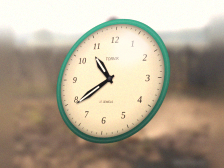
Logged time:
10,39
